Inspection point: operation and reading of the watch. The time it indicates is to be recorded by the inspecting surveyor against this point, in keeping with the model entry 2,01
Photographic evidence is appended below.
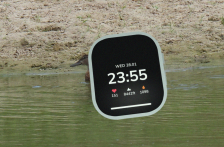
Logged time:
23,55
